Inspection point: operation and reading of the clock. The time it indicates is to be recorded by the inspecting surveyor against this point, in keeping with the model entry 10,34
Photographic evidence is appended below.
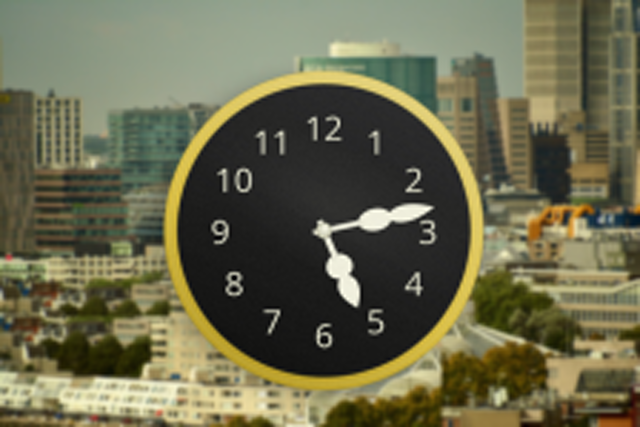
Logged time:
5,13
